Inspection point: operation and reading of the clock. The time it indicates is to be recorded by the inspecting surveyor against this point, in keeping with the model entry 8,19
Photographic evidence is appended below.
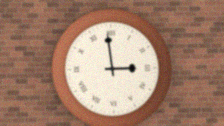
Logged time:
2,59
